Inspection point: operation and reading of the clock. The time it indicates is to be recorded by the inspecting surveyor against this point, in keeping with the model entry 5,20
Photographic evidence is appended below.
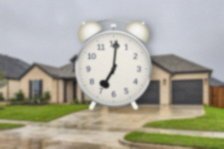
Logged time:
7,01
